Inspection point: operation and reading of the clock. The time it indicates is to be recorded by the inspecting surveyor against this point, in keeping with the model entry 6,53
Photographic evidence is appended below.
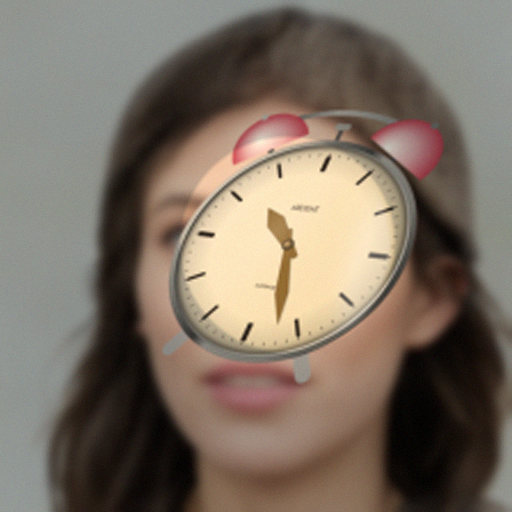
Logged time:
10,27
